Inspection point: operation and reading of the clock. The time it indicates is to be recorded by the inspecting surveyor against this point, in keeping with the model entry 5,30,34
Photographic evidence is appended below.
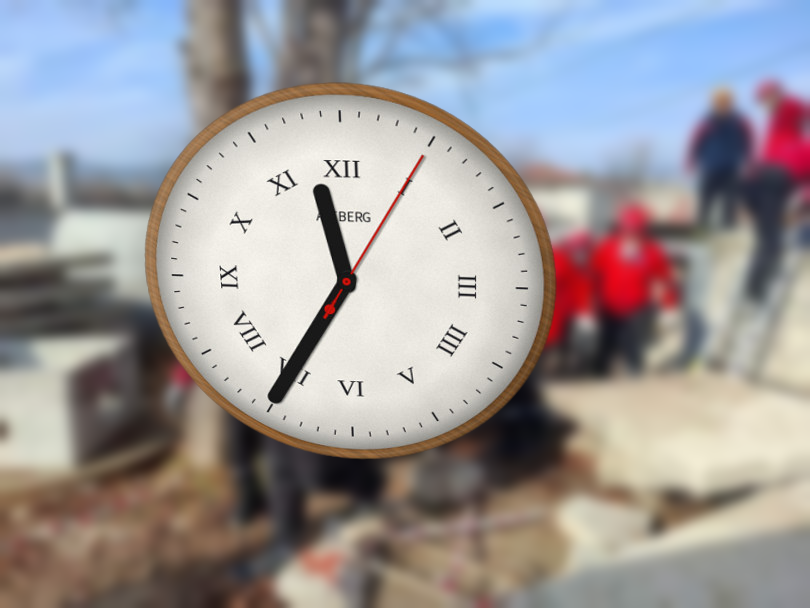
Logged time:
11,35,05
